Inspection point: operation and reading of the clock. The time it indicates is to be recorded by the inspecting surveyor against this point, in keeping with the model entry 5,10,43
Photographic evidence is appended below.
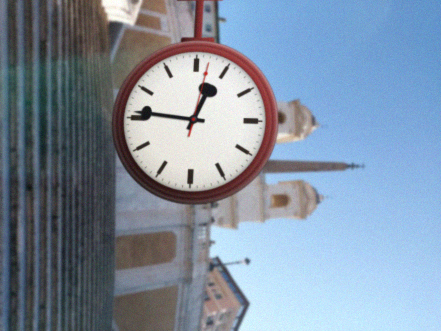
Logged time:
12,46,02
